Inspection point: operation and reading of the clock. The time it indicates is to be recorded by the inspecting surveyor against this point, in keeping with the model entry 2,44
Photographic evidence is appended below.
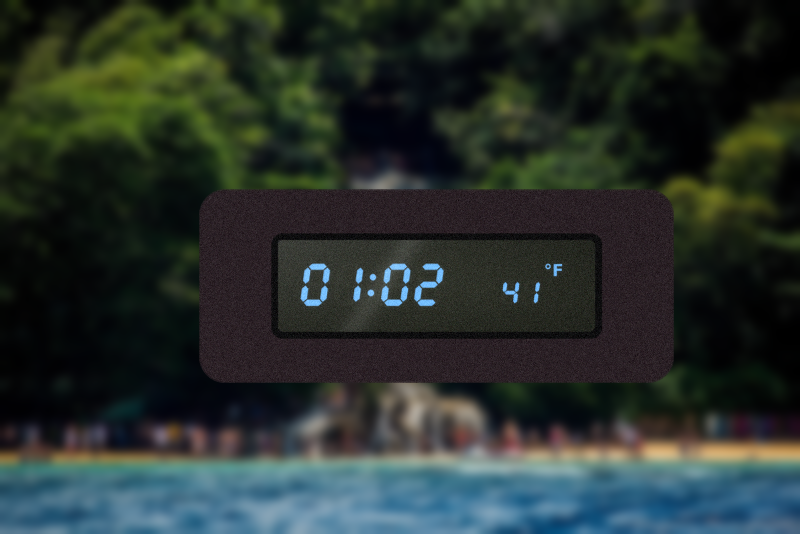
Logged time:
1,02
